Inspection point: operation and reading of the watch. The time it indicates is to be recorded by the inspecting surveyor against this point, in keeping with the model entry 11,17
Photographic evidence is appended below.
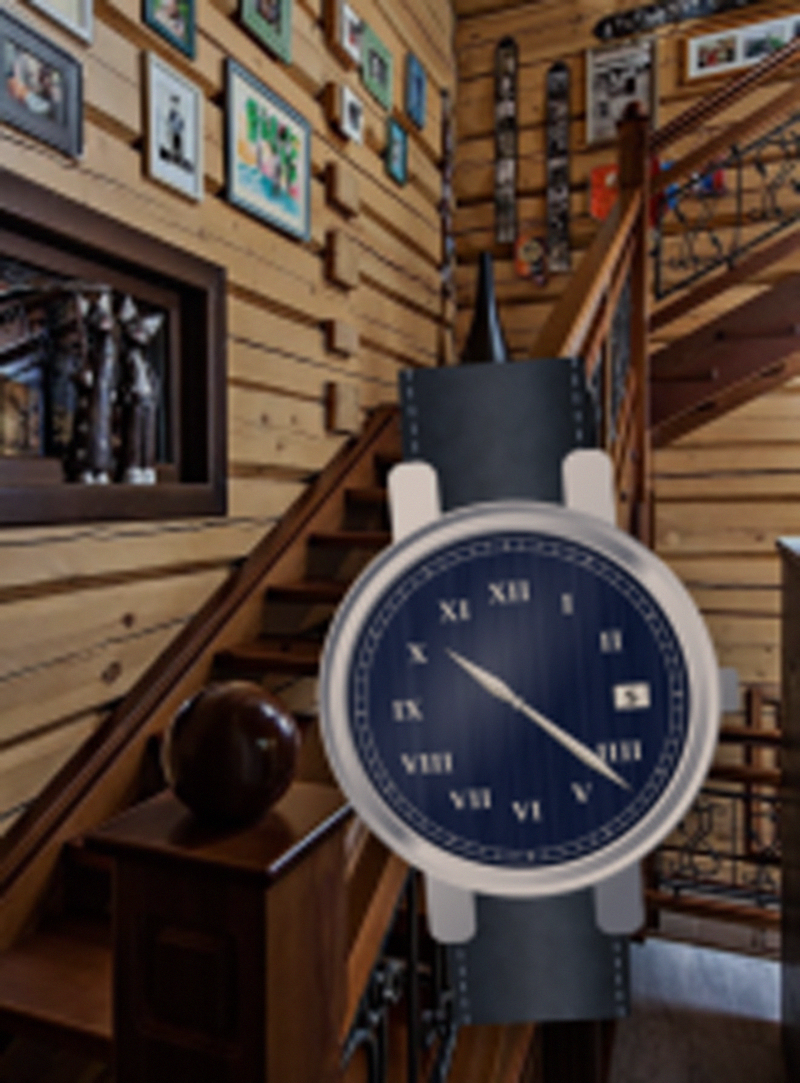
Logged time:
10,22
